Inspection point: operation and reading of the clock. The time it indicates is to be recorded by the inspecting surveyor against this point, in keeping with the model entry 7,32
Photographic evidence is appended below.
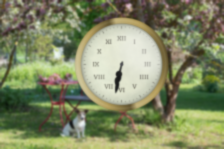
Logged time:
6,32
